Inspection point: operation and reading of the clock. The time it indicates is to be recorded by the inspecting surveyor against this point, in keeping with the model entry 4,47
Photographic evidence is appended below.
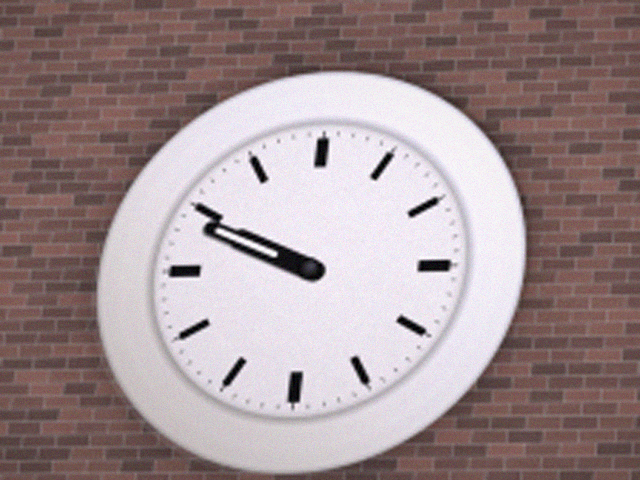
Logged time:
9,49
